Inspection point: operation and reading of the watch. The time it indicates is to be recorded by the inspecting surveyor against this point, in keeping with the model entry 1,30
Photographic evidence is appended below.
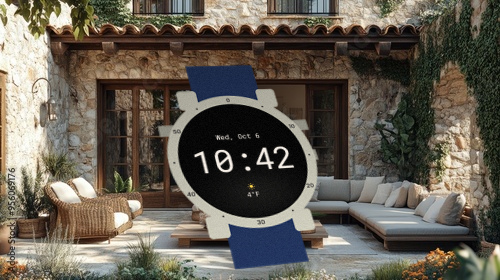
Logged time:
10,42
